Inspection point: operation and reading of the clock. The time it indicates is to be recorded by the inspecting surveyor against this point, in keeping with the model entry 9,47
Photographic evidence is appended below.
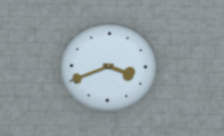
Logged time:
3,41
